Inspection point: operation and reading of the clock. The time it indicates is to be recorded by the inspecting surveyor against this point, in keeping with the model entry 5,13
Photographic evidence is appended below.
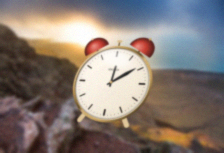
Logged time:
12,09
